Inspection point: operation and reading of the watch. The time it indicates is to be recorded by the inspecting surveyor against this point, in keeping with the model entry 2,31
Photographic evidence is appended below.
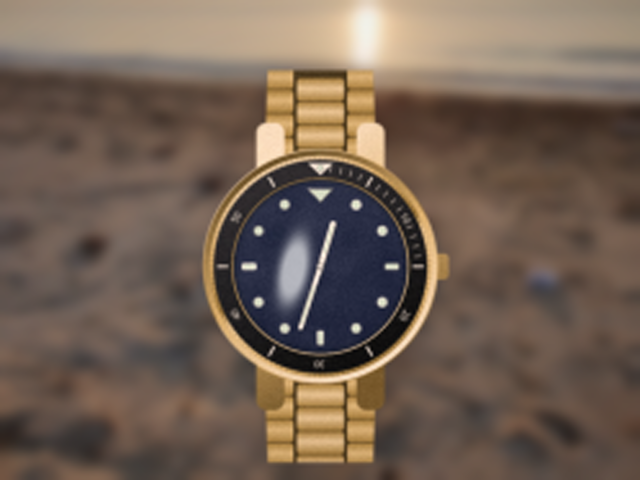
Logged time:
12,33
